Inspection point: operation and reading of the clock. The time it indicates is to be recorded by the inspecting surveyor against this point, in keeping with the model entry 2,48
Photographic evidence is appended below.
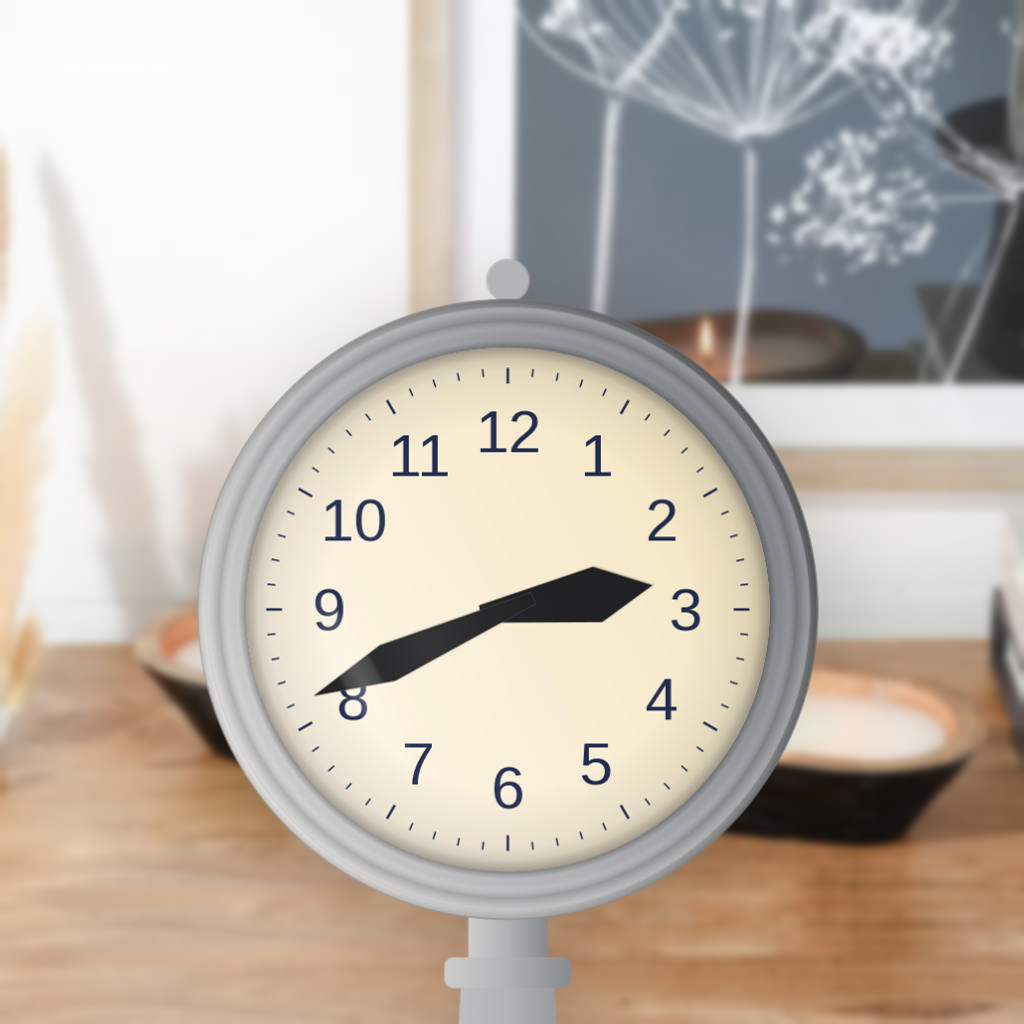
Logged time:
2,41
